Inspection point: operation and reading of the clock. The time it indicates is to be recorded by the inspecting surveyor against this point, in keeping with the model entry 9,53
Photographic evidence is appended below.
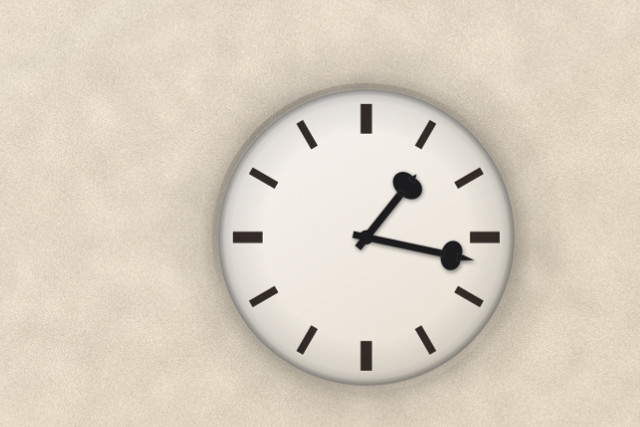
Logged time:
1,17
